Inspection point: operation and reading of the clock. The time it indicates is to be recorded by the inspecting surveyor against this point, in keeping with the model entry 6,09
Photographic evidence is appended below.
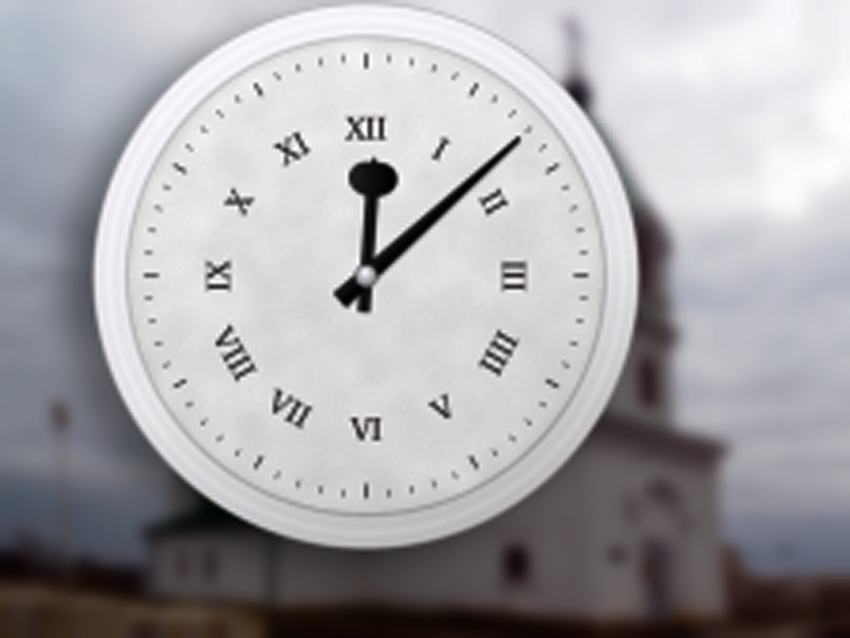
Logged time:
12,08
